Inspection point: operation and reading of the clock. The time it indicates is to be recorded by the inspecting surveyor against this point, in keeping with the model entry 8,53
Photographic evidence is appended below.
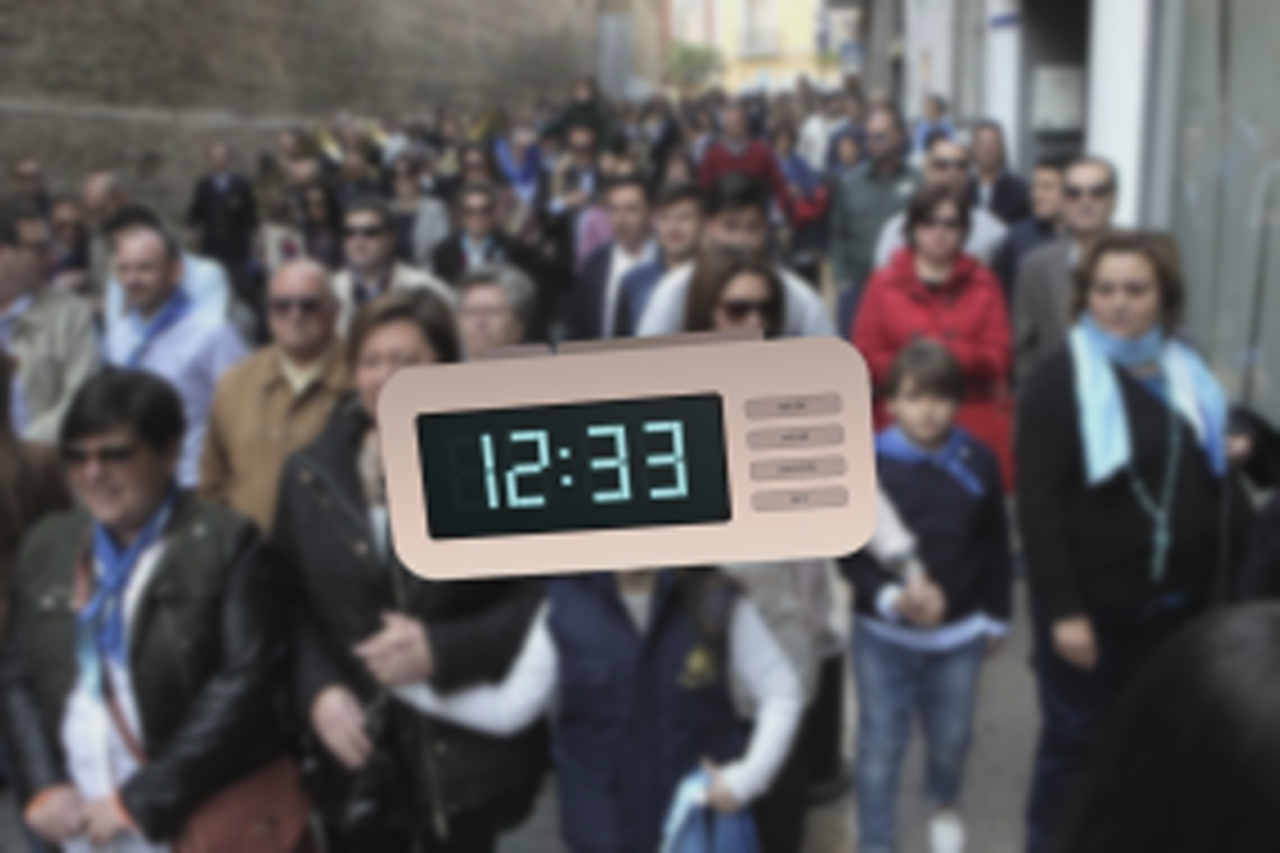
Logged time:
12,33
